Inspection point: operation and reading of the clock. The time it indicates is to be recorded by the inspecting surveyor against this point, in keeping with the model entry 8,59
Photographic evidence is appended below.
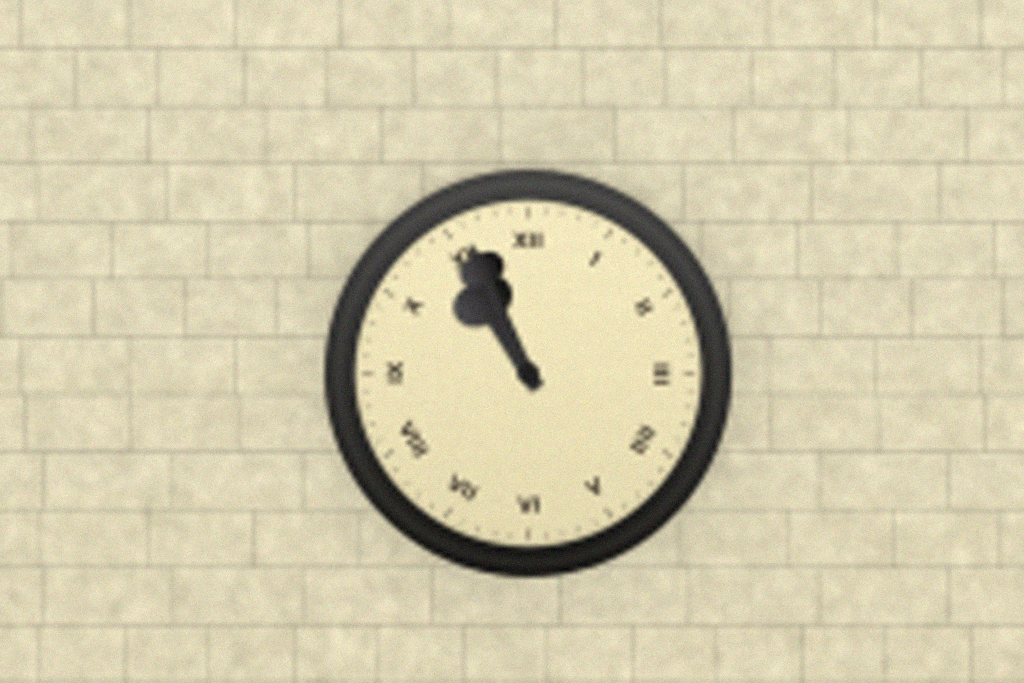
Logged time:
10,56
